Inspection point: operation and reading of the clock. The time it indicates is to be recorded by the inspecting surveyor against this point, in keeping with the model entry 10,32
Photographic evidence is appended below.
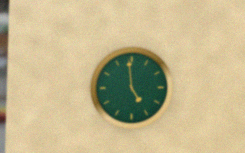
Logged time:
4,59
